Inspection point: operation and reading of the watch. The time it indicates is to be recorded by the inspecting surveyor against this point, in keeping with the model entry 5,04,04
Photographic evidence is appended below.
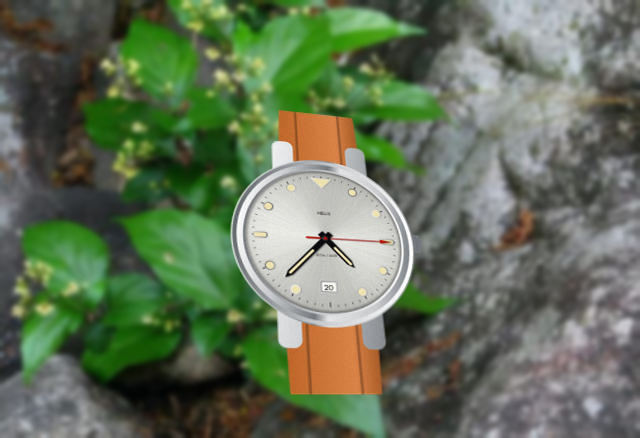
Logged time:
4,37,15
